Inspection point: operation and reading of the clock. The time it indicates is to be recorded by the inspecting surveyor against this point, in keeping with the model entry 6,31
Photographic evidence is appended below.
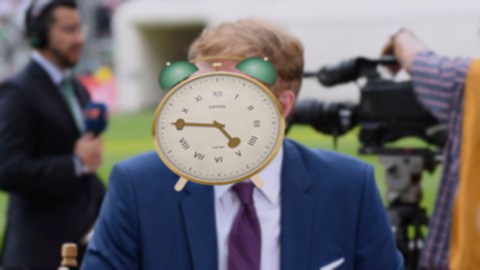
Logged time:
4,46
